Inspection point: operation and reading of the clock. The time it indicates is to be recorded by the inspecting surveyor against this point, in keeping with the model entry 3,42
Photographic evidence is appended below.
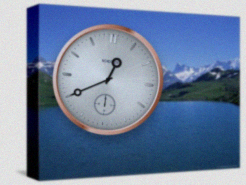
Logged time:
12,40
